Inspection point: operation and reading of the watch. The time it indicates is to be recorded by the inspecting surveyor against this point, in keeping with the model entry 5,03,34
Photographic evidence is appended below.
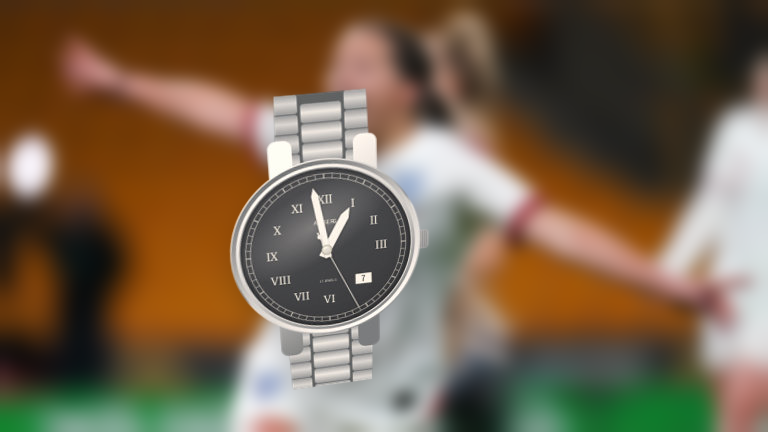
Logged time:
12,58,26
